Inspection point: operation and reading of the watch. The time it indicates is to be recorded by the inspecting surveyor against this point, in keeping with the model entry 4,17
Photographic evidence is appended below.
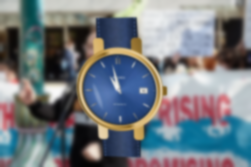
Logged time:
10,58
